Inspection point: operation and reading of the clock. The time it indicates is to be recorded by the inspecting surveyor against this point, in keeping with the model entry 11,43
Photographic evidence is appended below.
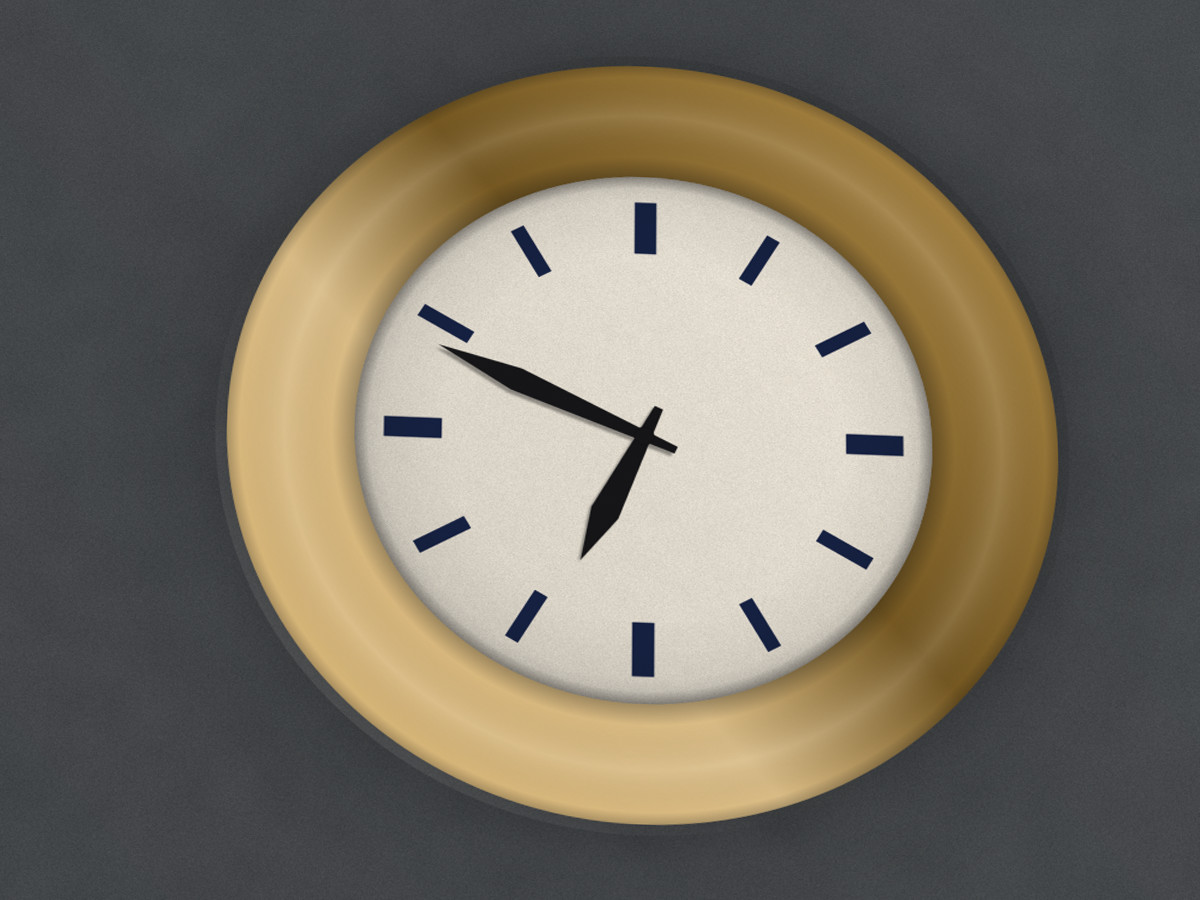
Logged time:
6,49
